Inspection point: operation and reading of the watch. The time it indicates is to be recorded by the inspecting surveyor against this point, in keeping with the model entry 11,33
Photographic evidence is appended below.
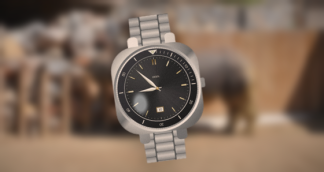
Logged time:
8,53
